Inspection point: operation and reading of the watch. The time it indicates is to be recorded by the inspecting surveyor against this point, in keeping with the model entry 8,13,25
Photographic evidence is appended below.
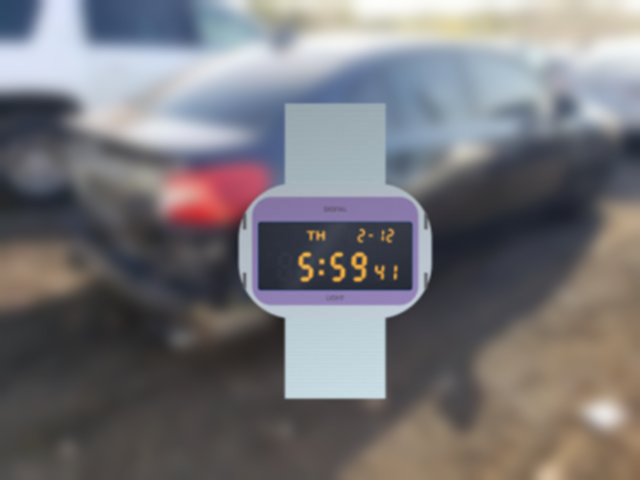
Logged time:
5,59,41
